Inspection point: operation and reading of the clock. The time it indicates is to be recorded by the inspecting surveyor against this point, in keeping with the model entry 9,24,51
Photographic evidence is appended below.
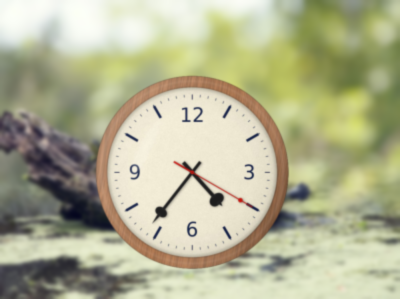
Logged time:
4,36,20
